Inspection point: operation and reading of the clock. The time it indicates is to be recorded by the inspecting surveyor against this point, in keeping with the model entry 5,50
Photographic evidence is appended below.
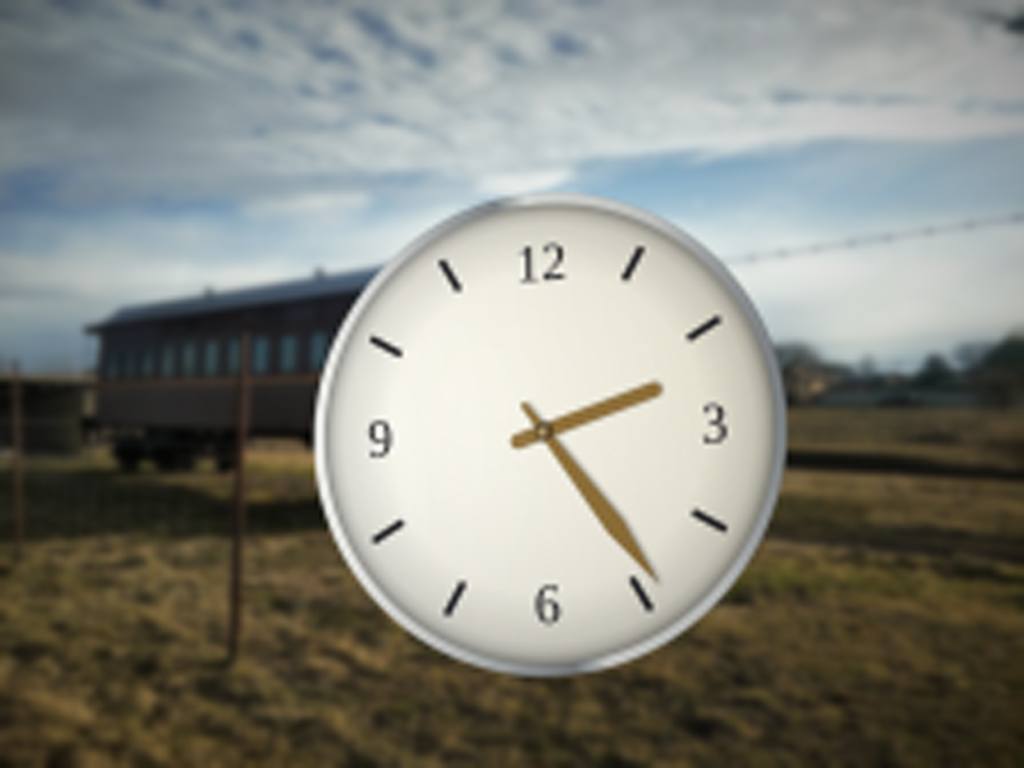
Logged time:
2,24
